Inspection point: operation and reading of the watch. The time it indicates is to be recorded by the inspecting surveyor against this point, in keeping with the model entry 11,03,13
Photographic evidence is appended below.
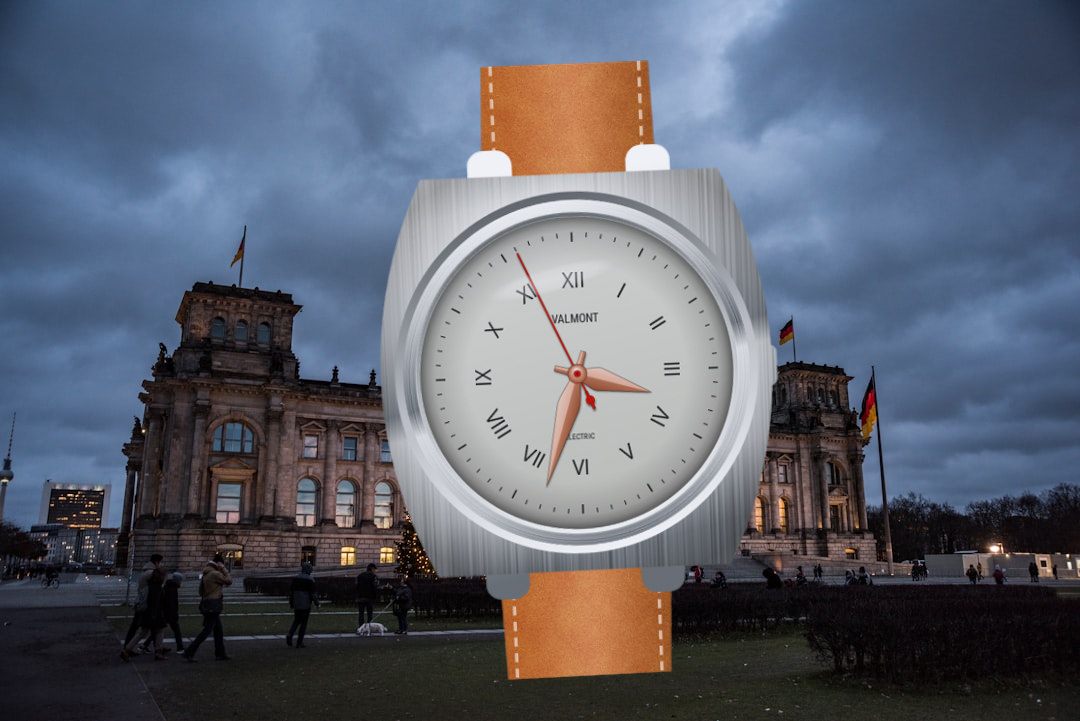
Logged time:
3,32,56
